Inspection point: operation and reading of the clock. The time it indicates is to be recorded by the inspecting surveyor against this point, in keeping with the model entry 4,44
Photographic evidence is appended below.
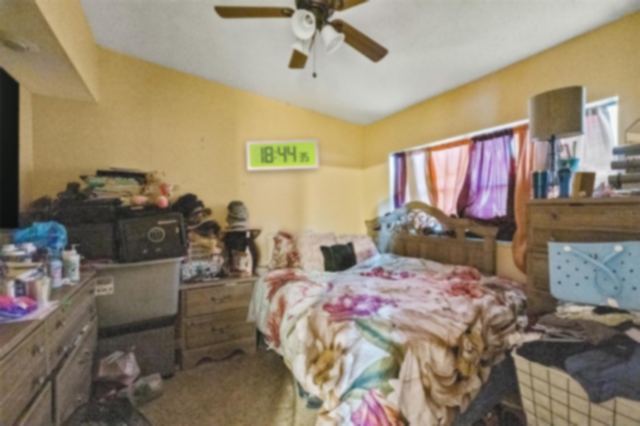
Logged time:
18,44
